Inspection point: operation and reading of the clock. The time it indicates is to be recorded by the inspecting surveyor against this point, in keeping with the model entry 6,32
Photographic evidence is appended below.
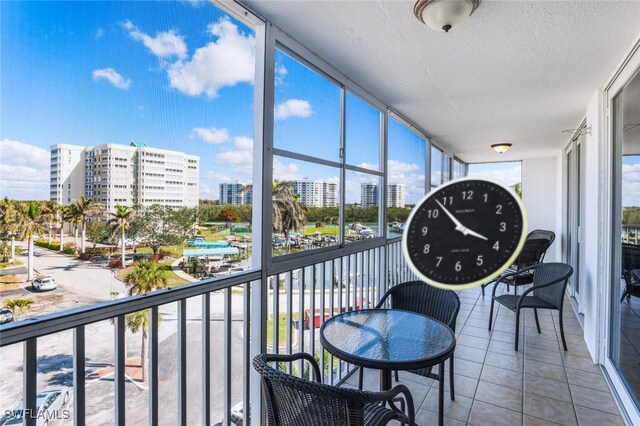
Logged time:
3,53
